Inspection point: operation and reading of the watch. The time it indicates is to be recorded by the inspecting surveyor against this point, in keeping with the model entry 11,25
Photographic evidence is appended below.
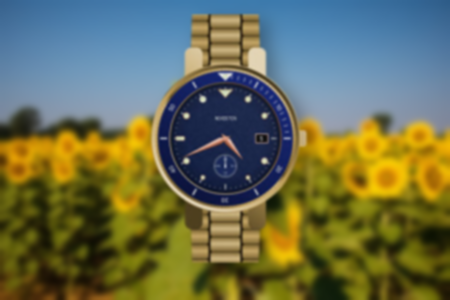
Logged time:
4,41
